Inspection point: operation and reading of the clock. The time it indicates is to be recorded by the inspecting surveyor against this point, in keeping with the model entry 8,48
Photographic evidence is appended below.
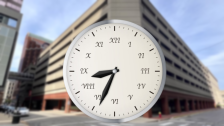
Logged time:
8,34
